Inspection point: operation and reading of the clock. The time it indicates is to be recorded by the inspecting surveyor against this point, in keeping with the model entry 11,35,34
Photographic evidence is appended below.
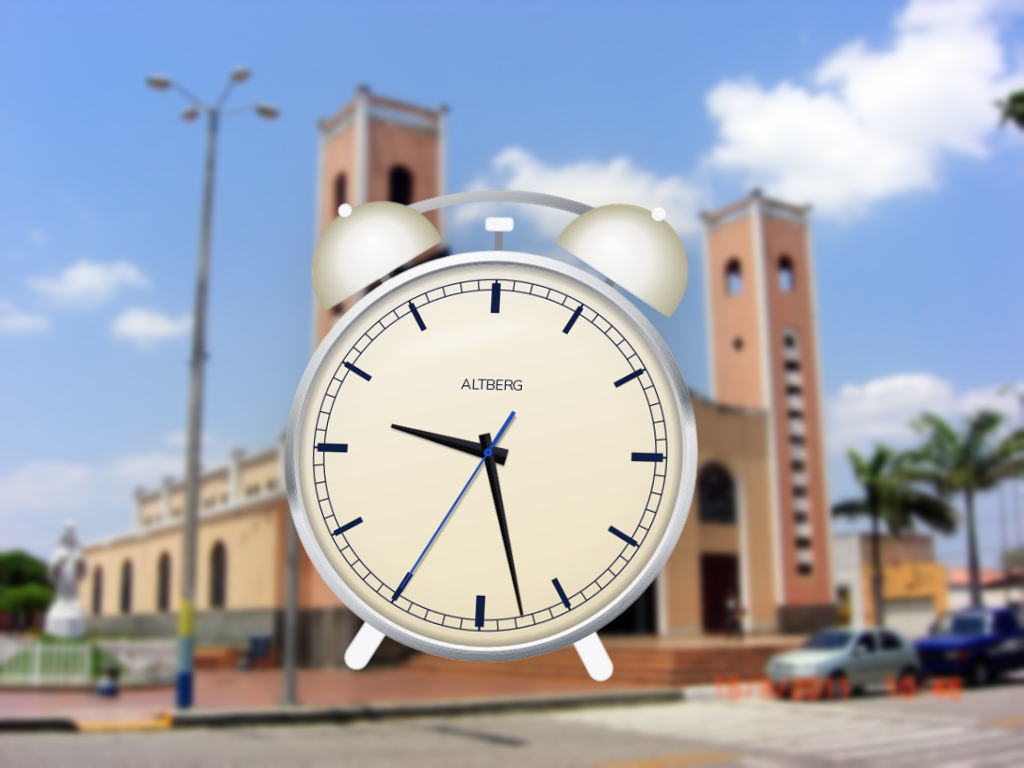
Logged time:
9,27,35
